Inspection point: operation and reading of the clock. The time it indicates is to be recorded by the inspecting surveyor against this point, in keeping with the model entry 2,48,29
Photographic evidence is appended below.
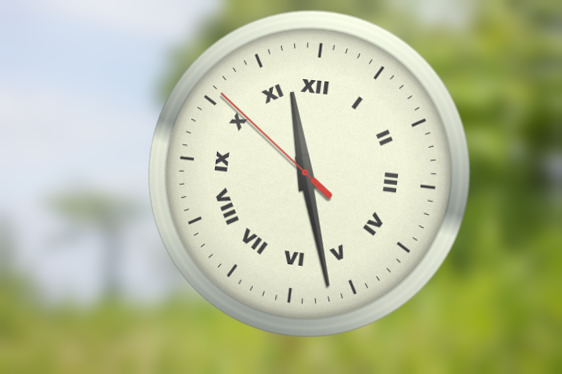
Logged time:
11,26,51
